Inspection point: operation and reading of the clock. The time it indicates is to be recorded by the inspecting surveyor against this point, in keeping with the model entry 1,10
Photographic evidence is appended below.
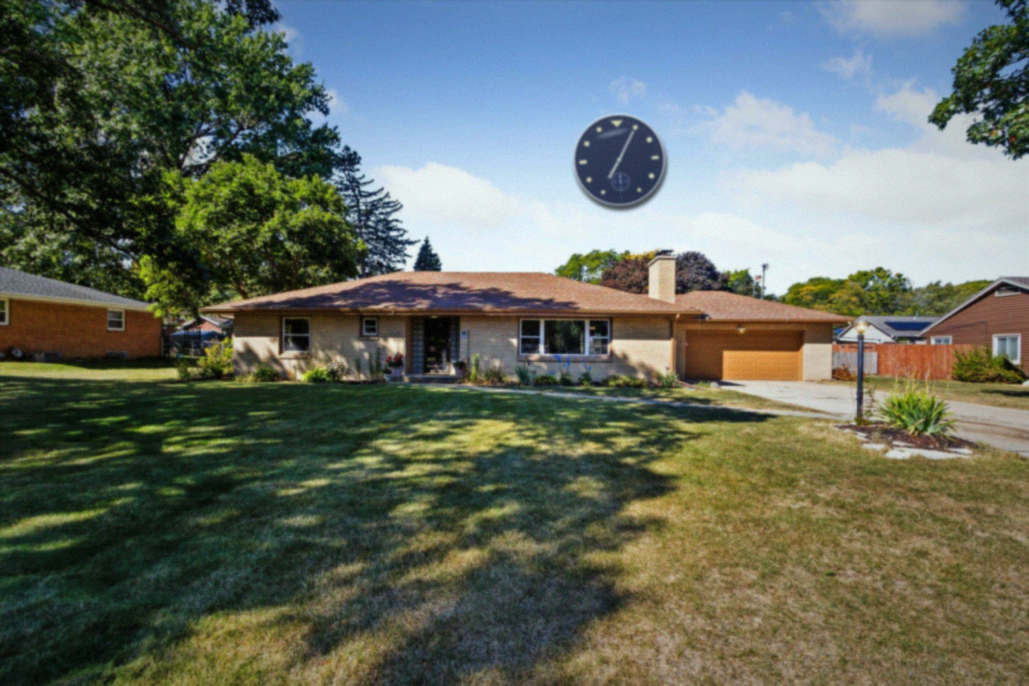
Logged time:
7,05
